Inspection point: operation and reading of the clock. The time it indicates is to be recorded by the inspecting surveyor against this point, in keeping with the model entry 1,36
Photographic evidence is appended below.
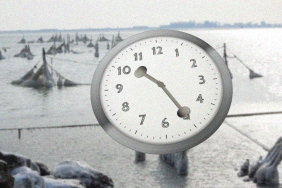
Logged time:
10,25
